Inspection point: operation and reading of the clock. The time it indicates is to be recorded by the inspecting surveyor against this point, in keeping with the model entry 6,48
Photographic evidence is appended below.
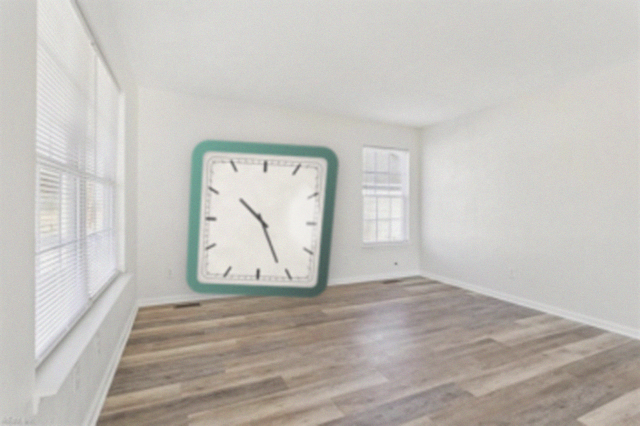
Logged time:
10,26
